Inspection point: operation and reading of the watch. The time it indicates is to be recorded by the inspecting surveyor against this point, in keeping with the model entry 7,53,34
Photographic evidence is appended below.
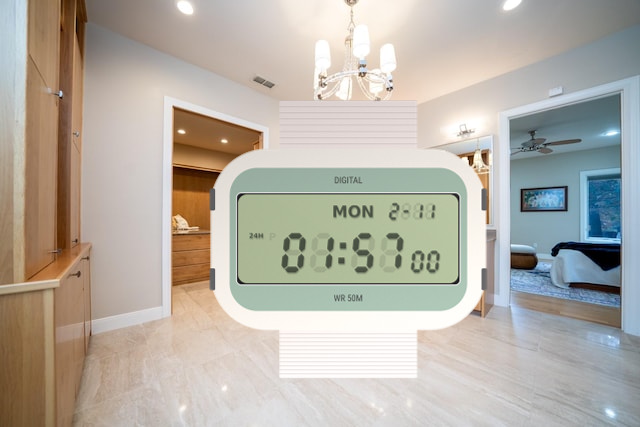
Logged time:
1,57,00
